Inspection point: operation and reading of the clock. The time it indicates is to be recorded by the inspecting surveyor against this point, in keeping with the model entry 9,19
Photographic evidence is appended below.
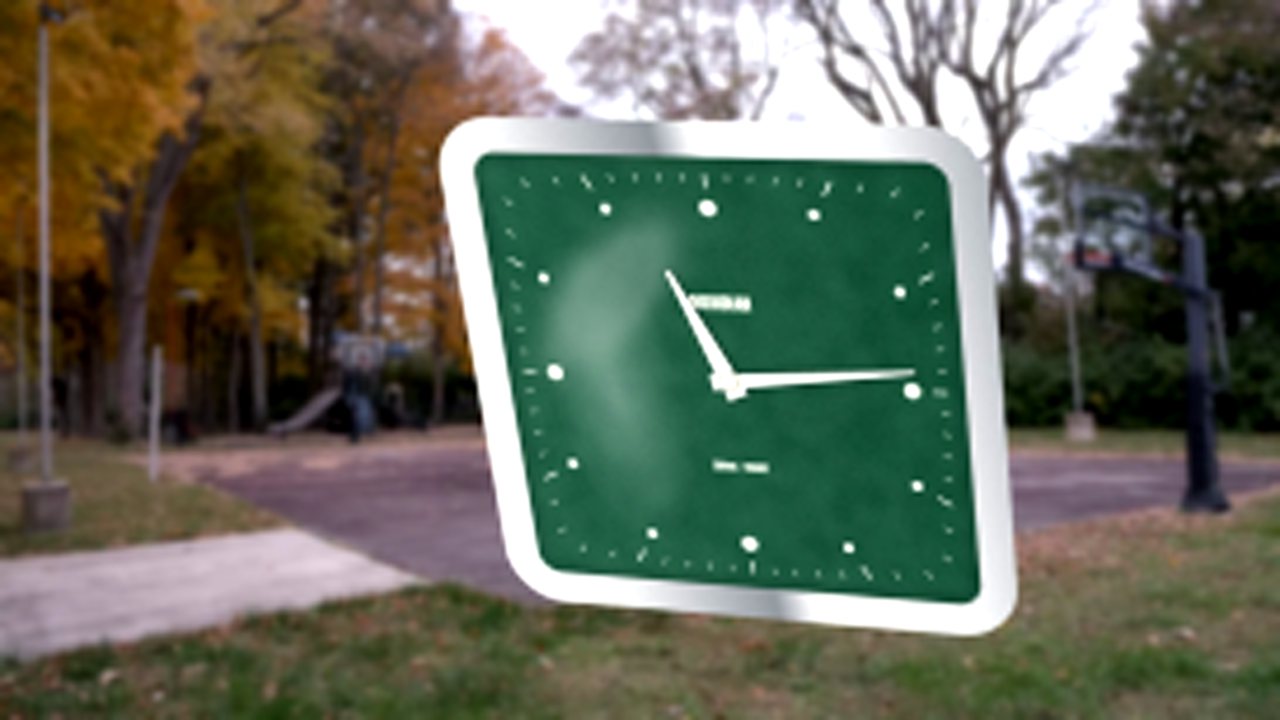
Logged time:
11,14
